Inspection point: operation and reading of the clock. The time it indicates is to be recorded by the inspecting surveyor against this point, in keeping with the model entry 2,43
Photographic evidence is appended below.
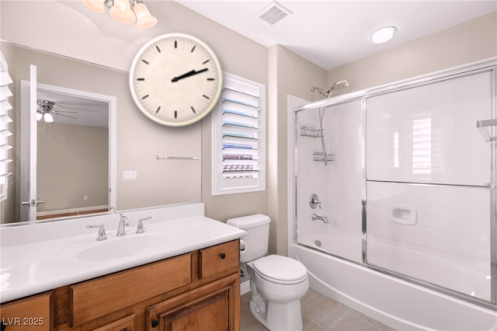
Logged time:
2,12
